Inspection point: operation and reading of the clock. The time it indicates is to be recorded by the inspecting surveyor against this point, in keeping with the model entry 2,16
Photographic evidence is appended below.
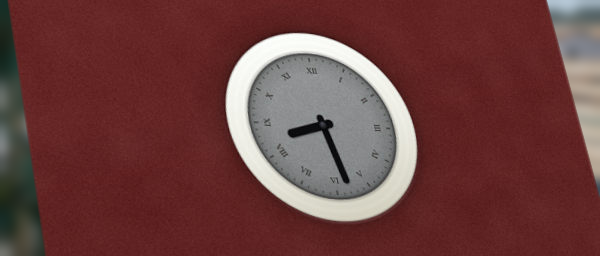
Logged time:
8,28
